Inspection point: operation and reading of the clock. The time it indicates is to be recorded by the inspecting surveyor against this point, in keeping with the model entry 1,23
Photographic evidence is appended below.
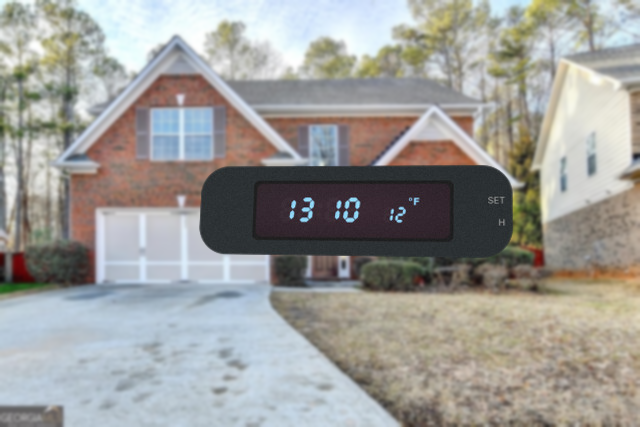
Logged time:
13,10
